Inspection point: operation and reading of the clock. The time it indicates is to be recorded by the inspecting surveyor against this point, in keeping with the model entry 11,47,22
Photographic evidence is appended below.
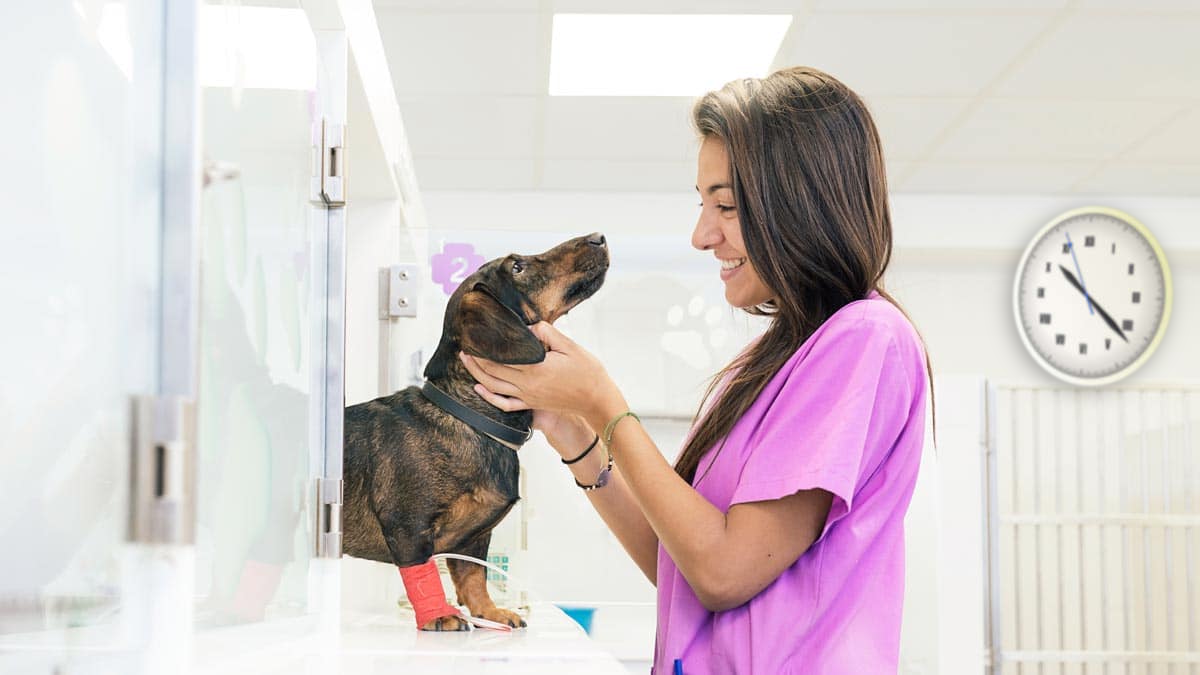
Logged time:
10,21,56
